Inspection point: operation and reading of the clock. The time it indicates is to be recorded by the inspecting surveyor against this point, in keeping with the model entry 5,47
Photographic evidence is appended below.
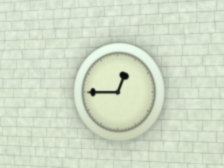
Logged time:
12,45
